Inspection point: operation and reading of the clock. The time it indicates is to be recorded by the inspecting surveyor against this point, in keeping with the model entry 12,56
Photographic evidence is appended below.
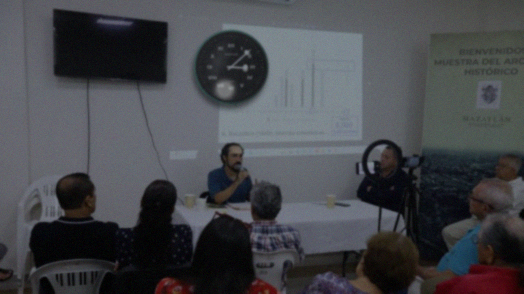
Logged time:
3,08
